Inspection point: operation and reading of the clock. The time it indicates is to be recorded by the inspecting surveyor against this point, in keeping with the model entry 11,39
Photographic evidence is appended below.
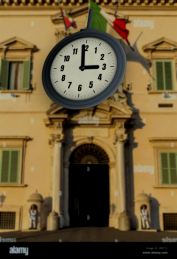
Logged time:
2,59
